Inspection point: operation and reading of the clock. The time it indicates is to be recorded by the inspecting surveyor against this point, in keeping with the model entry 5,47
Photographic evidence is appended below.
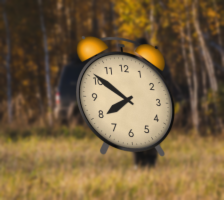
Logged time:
7,51
